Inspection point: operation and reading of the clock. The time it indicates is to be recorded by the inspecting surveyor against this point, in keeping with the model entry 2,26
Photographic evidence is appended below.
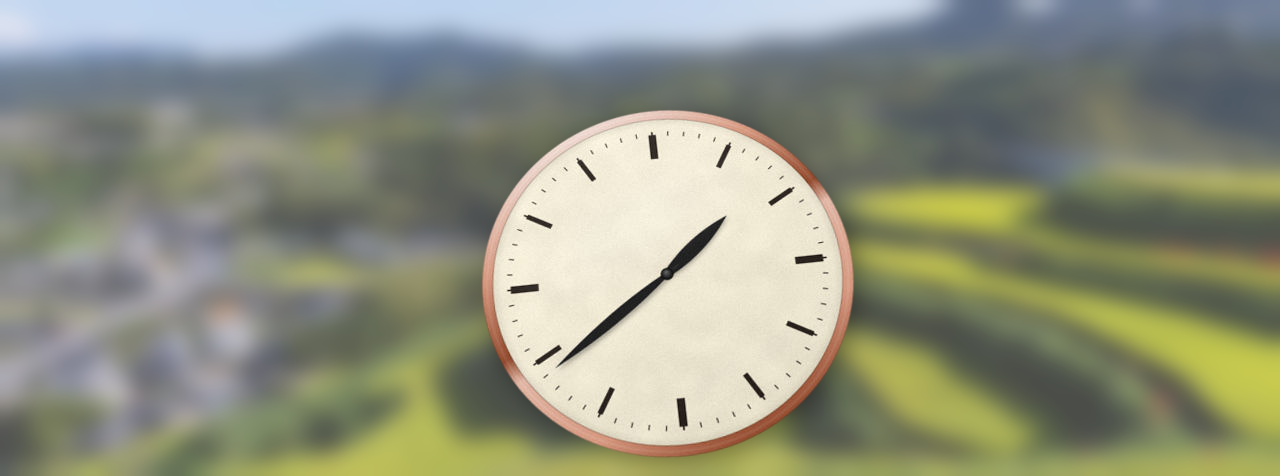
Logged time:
1,39
